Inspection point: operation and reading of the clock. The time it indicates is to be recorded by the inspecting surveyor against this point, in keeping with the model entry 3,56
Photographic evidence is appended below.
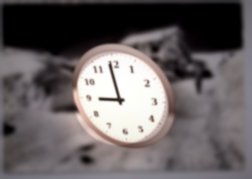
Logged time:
8,59
